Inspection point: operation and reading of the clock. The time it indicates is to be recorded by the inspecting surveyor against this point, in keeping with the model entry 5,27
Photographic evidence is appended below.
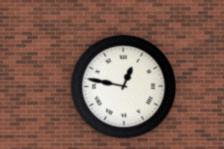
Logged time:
12,47
